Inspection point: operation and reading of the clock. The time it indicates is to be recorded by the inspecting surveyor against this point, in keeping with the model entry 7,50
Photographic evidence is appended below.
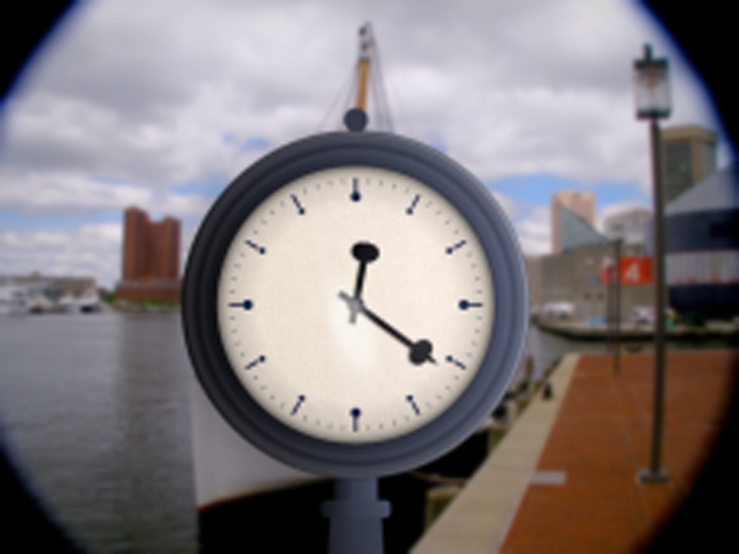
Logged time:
12,21
